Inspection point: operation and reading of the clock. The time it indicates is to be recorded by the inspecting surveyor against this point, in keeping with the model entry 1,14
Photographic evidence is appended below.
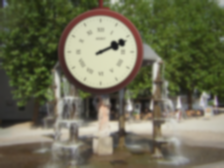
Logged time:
2,11
